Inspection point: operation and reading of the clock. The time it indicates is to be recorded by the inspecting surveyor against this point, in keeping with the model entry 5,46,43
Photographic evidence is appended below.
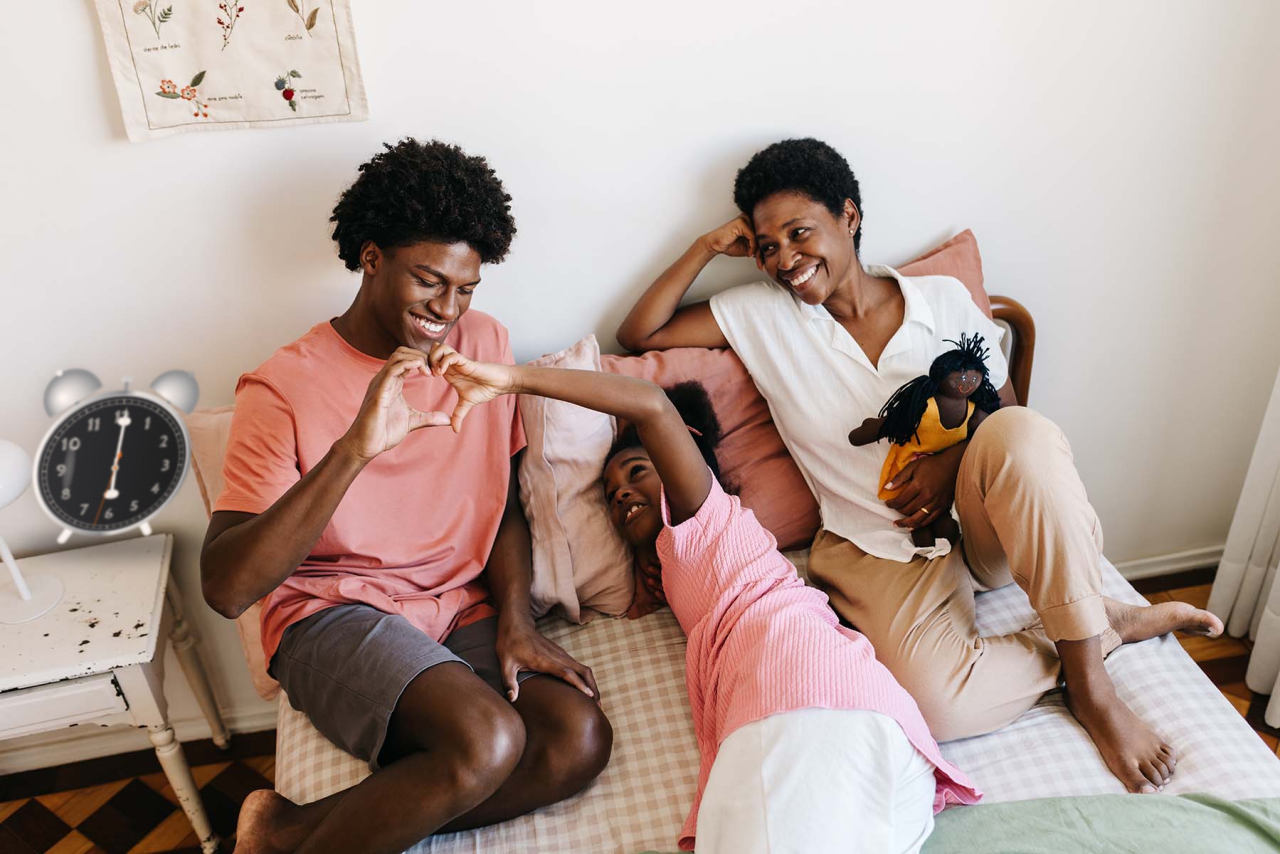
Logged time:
6,00,32
